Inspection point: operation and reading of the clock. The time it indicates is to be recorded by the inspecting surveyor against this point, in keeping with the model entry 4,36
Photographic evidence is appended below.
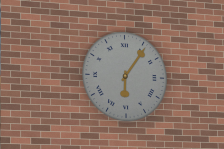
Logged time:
6,06
